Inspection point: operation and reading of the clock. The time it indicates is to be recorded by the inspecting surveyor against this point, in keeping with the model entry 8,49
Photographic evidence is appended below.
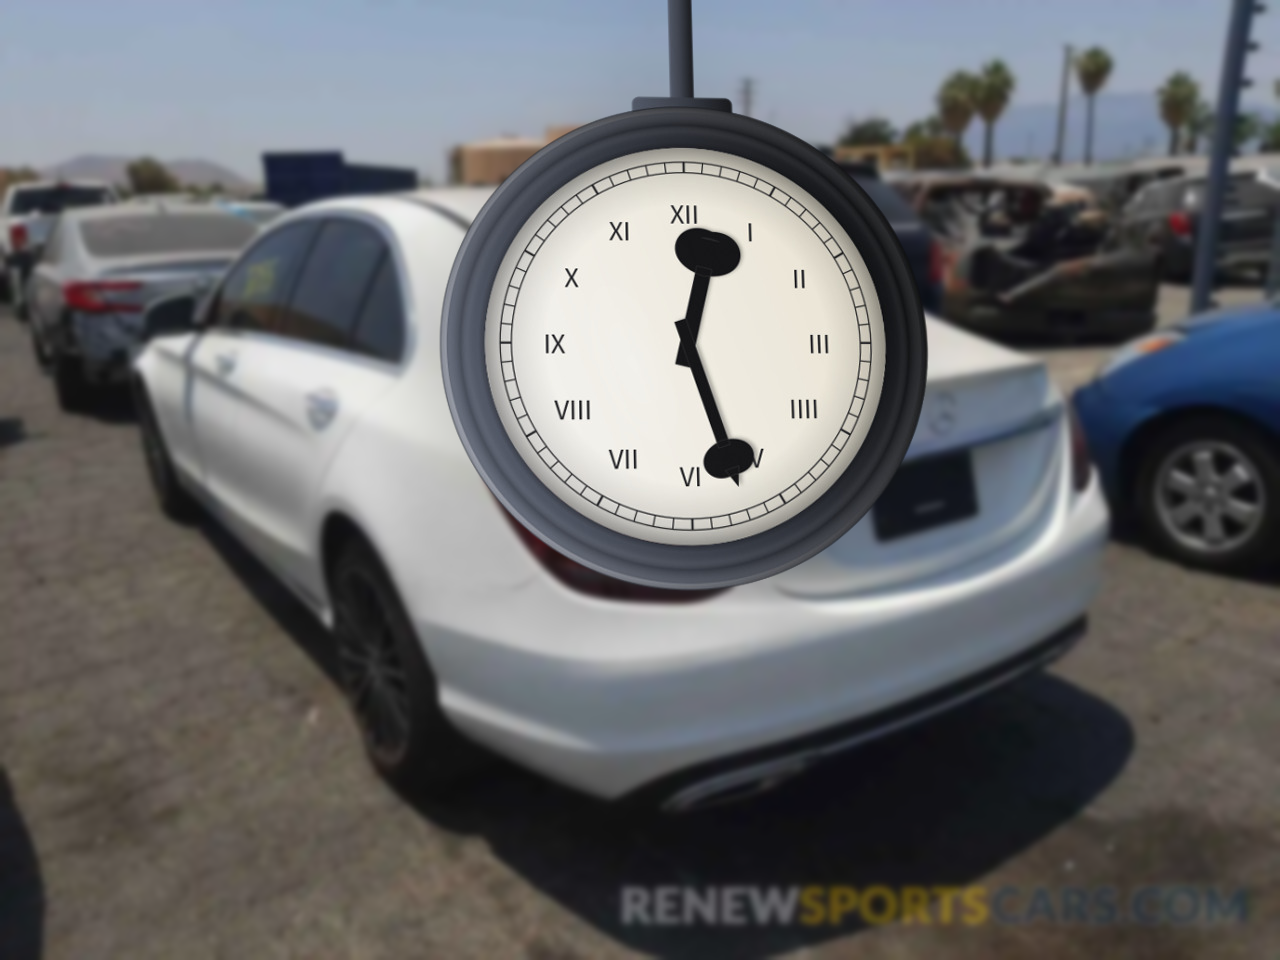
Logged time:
12,27
